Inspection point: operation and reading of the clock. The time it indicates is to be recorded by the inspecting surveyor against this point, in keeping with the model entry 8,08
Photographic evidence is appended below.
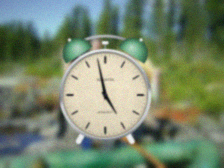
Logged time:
4,58
